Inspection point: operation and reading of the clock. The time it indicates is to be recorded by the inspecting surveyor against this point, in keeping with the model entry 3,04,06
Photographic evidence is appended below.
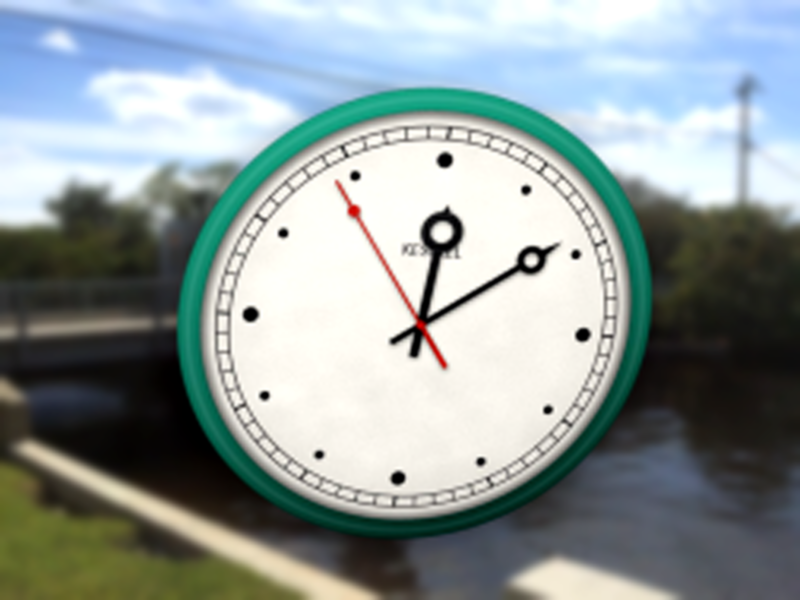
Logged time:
12,08,54
